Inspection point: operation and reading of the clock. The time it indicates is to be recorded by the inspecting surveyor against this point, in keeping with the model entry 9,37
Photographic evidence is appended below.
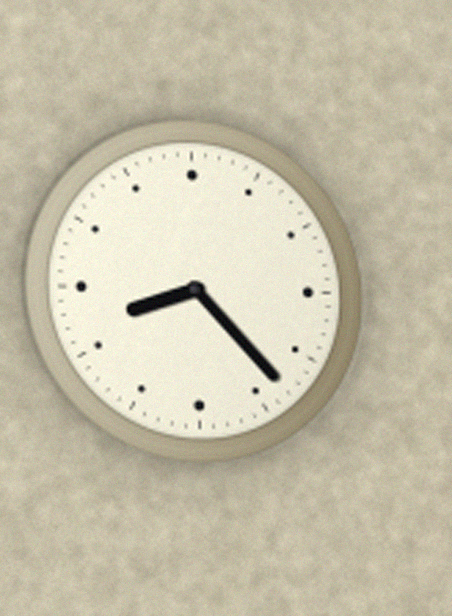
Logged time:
8,23
